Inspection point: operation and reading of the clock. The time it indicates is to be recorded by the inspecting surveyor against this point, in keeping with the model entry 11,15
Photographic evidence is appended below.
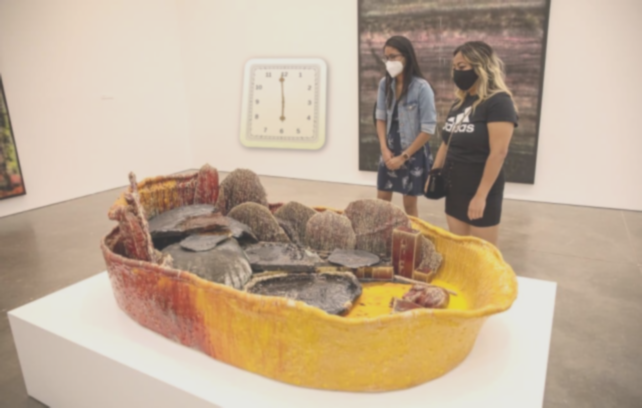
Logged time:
5,59
